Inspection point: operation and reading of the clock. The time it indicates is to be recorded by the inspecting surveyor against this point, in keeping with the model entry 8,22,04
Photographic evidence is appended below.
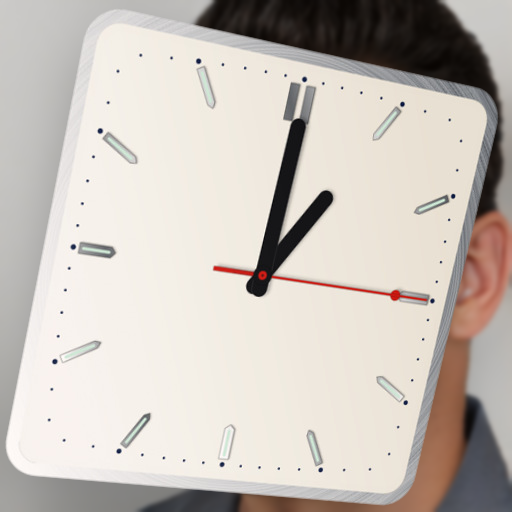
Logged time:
1,00,15
